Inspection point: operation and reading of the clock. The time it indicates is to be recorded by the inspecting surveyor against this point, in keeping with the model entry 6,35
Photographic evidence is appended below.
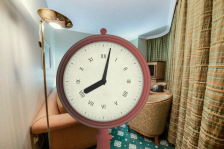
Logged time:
8,02
